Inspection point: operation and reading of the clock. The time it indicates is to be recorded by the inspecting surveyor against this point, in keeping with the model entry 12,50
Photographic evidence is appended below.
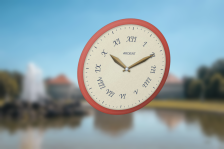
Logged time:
10,10
